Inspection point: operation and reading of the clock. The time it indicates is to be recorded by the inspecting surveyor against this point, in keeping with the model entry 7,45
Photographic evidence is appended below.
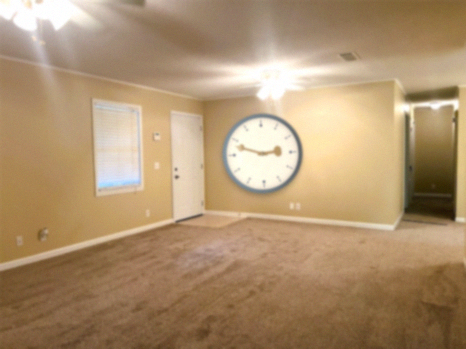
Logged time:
2,48
